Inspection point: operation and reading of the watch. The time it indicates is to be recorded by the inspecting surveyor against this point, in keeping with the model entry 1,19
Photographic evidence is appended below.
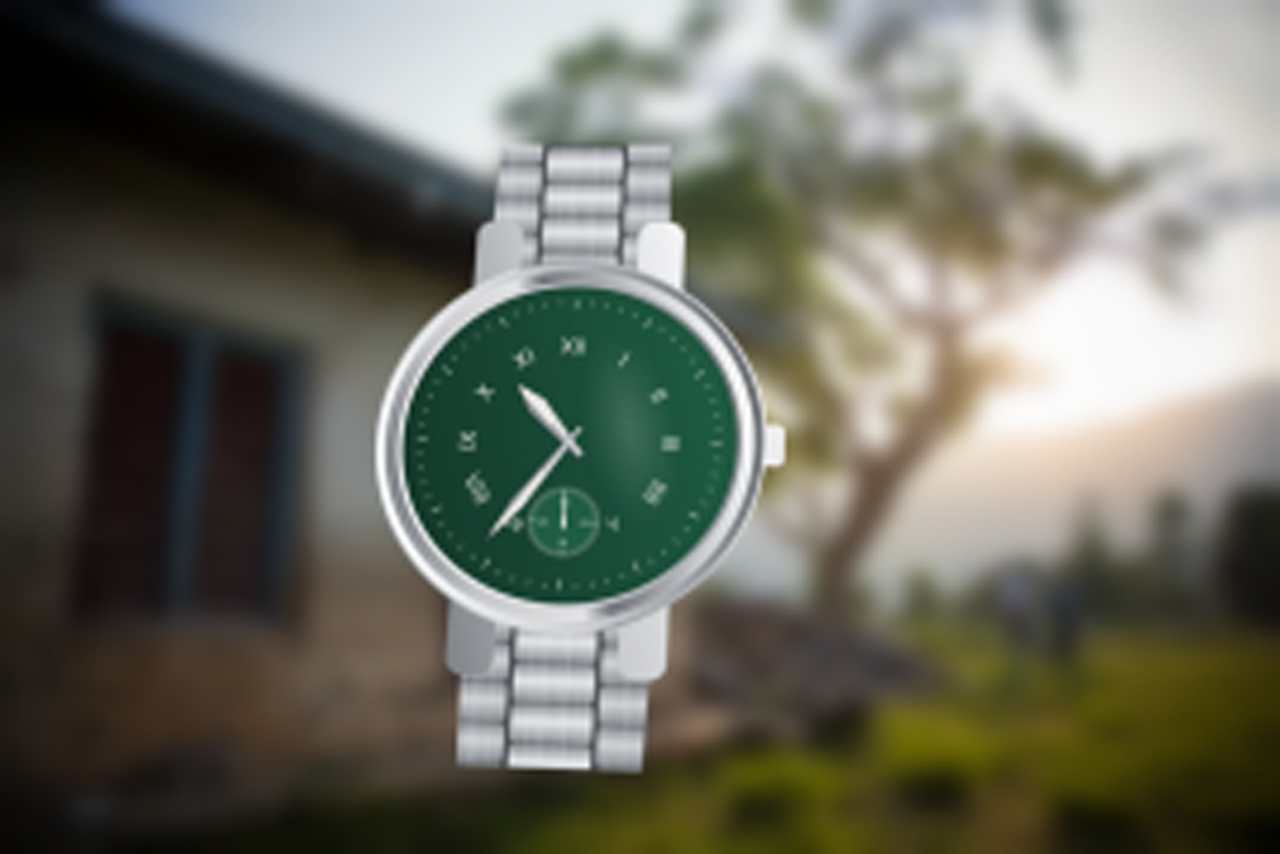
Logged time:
10,36
